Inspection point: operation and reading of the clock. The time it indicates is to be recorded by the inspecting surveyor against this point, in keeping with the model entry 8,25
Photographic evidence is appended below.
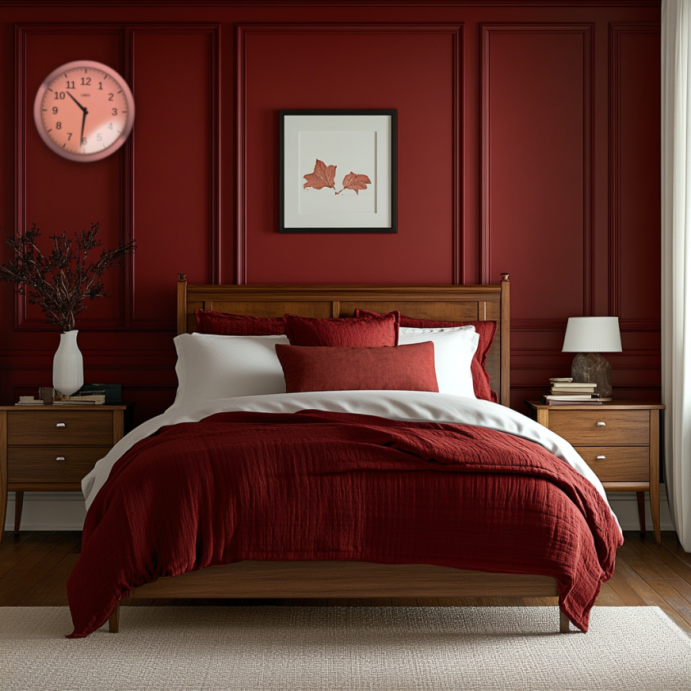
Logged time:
10,31
